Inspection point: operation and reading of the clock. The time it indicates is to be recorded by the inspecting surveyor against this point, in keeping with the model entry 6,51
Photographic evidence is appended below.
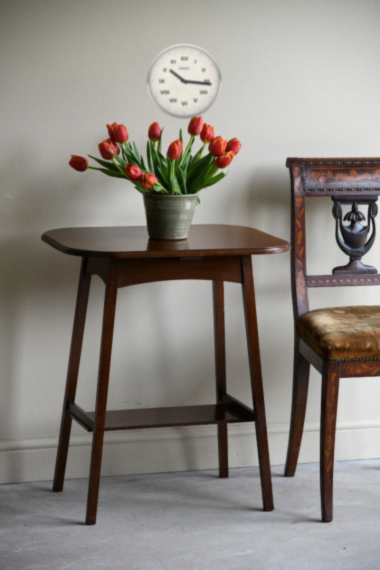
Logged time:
10,16
